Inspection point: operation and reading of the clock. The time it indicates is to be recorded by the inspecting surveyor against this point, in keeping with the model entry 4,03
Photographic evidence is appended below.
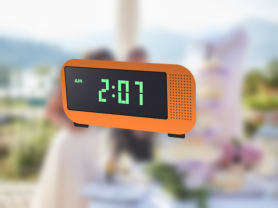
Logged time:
2,07
